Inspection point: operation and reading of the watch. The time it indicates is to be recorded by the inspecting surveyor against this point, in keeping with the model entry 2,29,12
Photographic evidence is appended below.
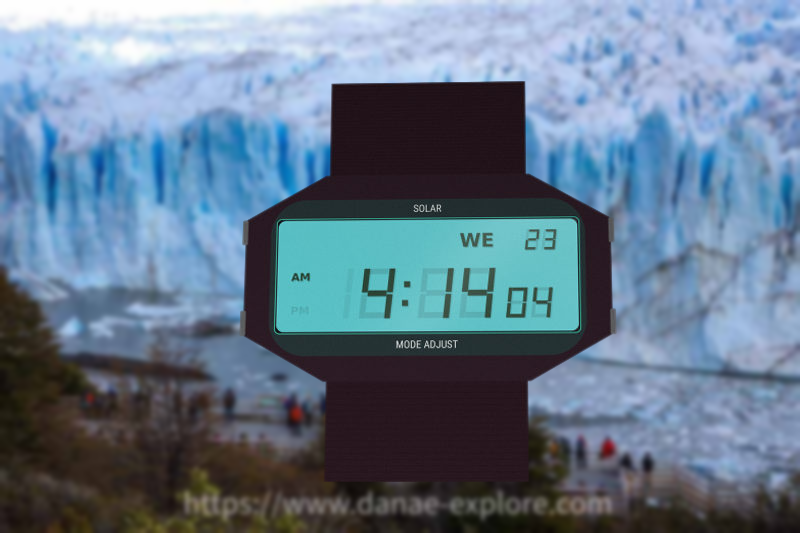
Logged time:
4,14,04
